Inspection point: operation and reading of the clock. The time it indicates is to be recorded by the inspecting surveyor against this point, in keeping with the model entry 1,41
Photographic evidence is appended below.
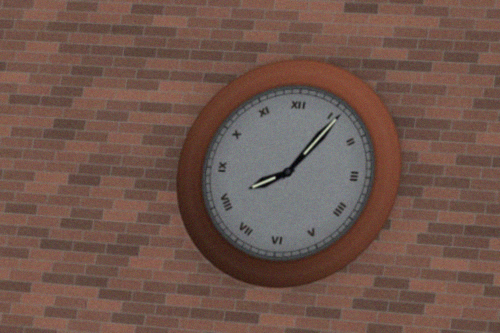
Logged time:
8,06
